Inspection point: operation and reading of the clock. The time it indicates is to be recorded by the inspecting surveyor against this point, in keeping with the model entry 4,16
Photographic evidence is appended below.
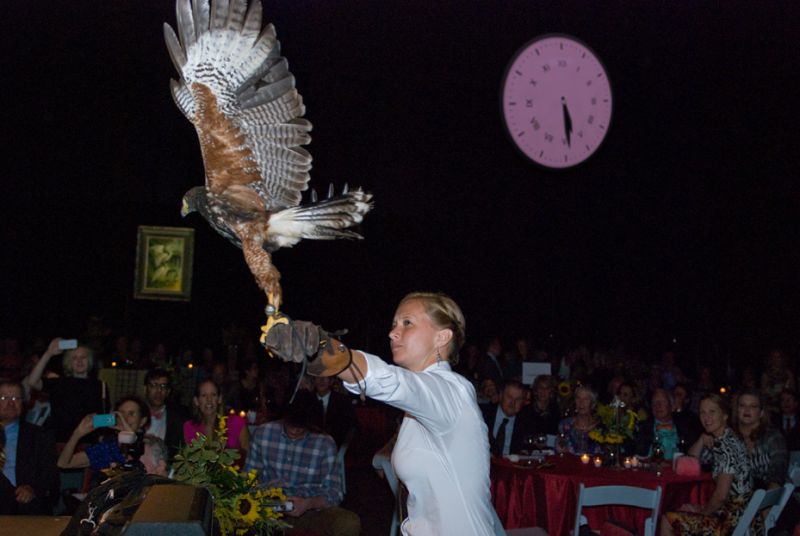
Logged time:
5,29
